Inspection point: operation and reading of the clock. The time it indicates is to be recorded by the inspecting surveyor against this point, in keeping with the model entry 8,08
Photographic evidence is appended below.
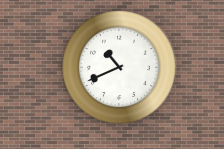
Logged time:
10,41
